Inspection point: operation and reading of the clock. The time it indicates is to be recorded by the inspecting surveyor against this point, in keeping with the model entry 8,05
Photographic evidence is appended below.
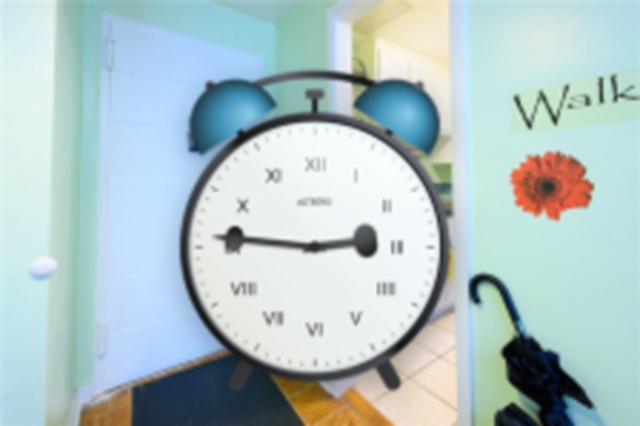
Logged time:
2,46
